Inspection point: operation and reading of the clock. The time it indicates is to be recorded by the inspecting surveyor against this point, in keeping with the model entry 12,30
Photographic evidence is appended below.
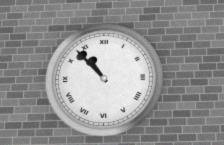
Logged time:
10,53
